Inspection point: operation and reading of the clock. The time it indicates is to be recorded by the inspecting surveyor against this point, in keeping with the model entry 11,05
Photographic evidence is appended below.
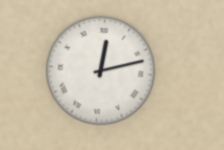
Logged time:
12,12
